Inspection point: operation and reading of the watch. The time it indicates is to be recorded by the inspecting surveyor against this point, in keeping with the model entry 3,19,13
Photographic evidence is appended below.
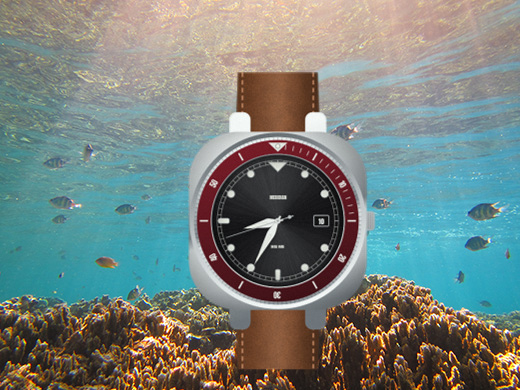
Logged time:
8,34,42
